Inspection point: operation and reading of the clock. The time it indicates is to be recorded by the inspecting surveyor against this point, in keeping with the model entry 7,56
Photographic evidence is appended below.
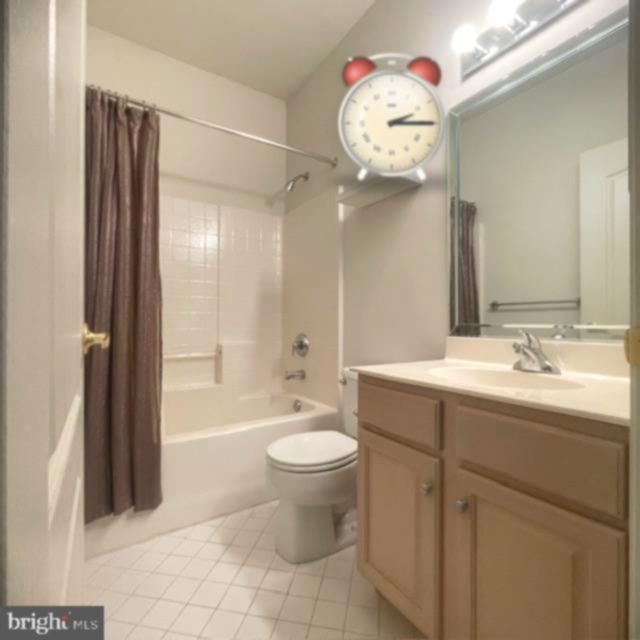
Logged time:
2,15
